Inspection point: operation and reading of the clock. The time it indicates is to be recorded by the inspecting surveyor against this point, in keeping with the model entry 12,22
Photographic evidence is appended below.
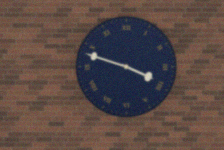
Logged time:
3,48
